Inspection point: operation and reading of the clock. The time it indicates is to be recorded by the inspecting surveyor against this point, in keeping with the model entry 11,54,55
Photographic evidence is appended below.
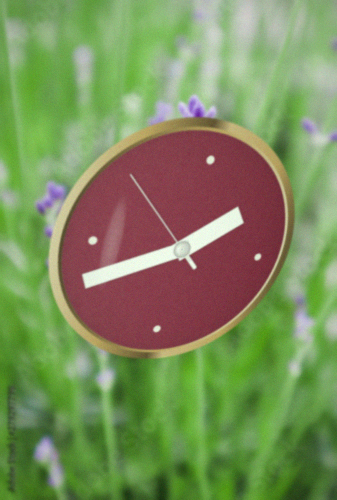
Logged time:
1,40,52
